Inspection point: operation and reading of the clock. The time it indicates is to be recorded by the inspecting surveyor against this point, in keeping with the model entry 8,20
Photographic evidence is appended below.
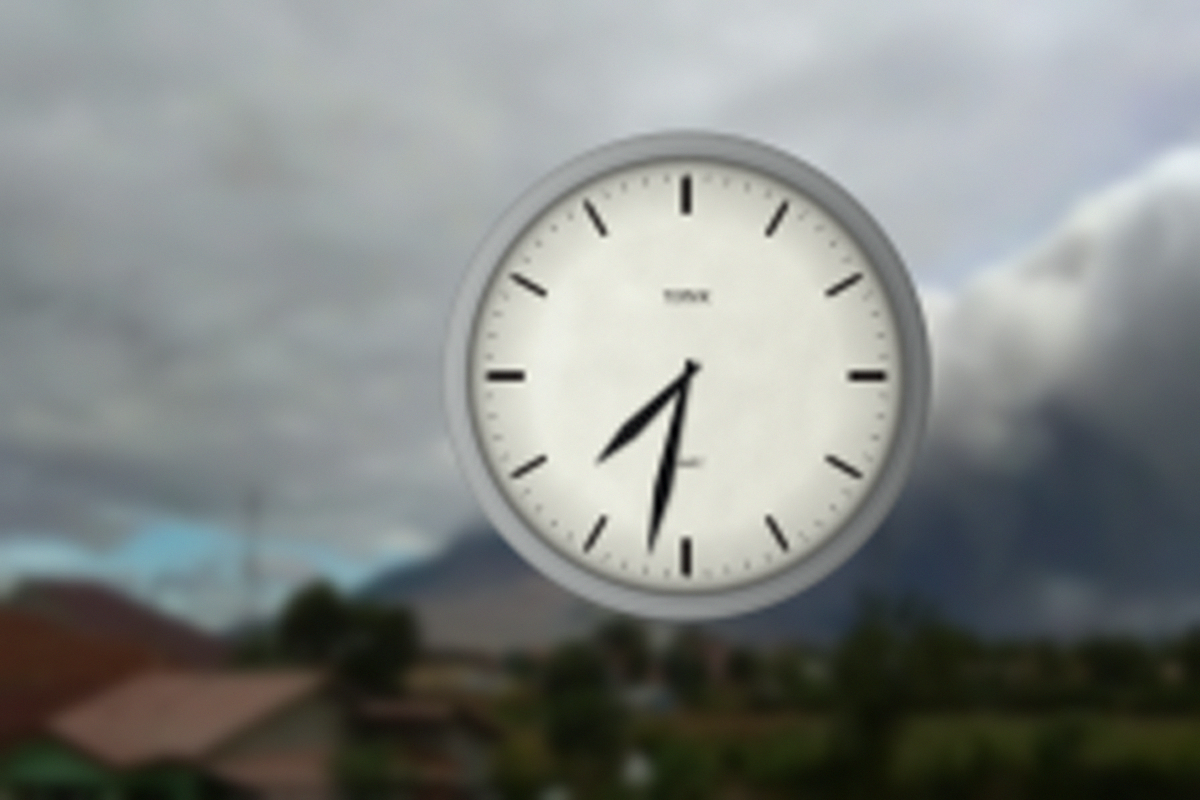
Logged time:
7,32
